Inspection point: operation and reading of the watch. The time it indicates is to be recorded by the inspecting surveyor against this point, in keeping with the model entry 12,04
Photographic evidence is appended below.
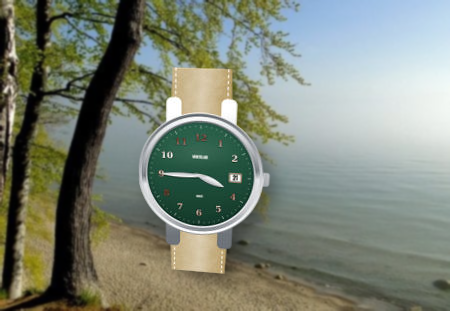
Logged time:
3,45
